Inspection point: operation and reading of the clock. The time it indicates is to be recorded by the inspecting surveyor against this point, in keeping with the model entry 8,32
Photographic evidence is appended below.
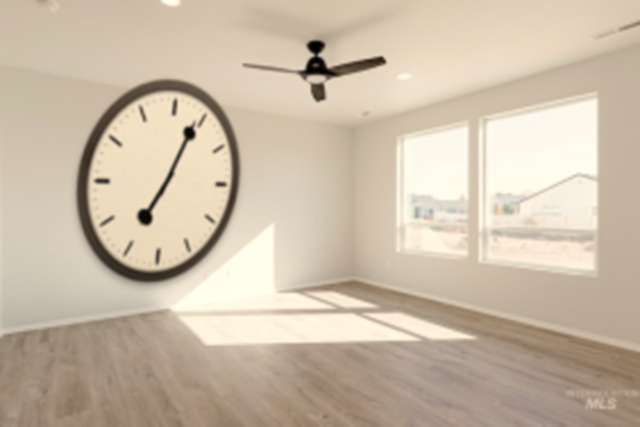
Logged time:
7,04
